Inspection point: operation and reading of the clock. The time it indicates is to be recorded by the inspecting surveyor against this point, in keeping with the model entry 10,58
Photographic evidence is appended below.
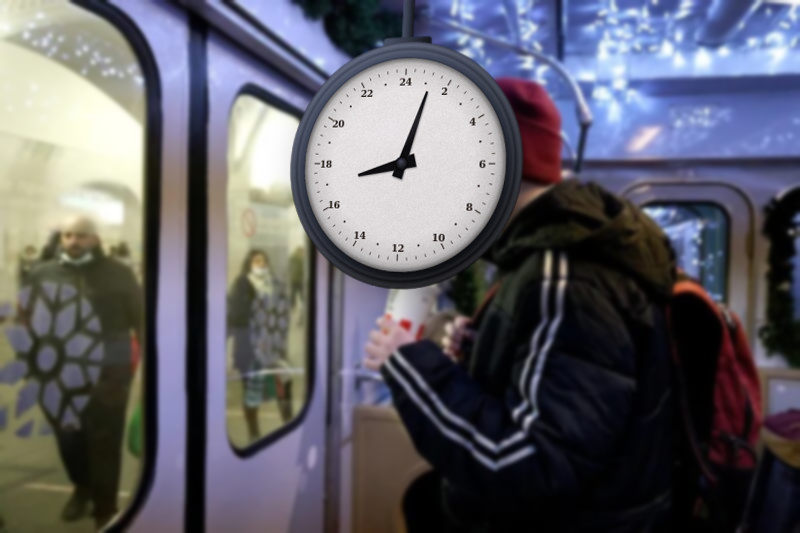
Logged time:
17,03
